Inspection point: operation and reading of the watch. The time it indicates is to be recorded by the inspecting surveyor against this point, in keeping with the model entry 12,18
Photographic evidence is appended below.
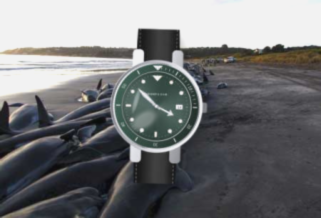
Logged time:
3,52
